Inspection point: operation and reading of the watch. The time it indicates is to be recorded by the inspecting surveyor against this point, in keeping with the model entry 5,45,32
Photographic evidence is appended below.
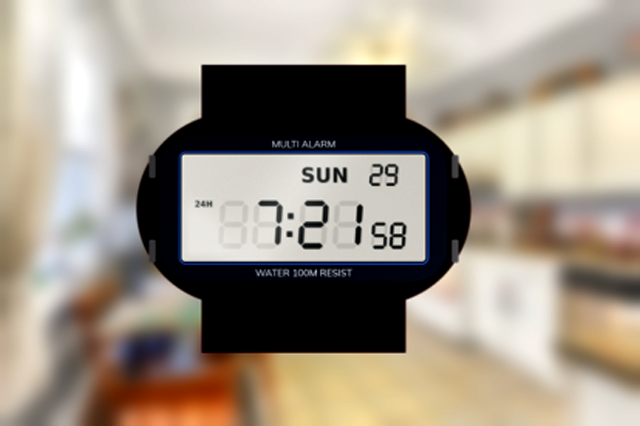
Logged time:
7,21,58
